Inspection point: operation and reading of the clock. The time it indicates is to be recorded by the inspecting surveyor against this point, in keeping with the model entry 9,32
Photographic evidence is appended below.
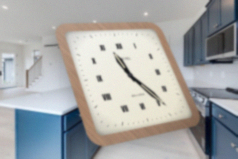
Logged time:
11,24
